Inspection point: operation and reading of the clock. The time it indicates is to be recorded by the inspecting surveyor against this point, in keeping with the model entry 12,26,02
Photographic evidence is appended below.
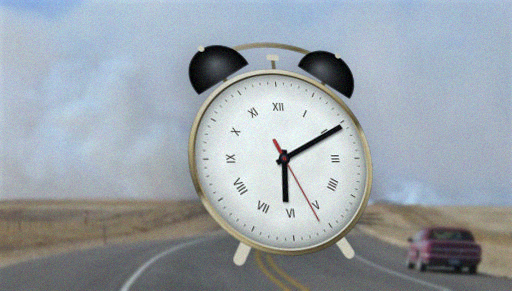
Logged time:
6,10,26
